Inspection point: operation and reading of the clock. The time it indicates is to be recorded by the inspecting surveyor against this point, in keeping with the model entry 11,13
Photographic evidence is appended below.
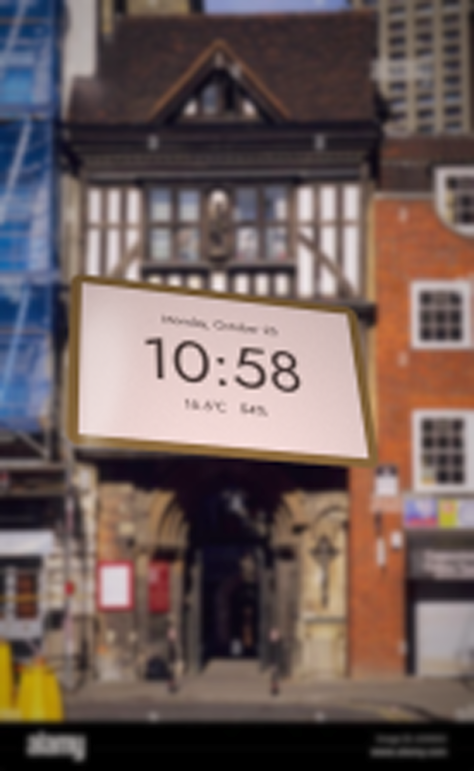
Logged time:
10,58
